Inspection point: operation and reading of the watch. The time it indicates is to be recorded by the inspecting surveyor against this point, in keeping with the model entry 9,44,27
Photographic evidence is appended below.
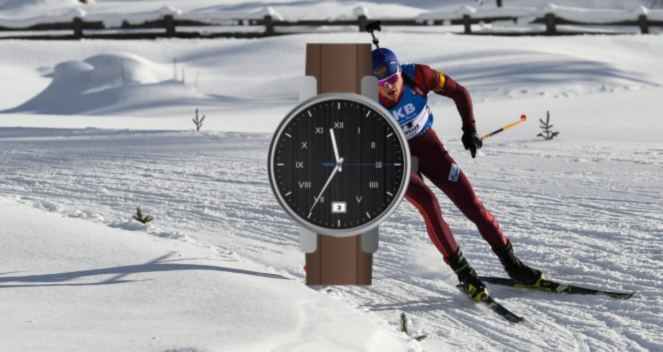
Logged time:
11,35,15
